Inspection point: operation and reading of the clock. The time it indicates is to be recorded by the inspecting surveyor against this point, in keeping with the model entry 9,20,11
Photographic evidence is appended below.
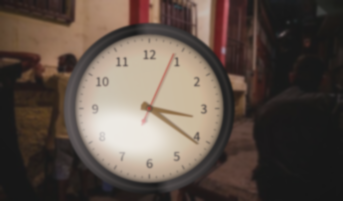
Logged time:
3,21,04
